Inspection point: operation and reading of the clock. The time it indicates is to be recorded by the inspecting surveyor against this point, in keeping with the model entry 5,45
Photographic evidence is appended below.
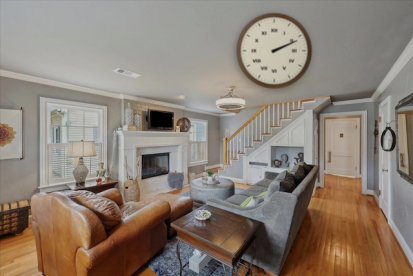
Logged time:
2,11
